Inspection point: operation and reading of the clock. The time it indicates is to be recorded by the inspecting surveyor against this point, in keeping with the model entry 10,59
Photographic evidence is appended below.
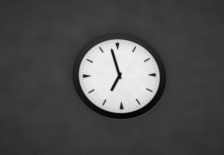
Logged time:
6,58
